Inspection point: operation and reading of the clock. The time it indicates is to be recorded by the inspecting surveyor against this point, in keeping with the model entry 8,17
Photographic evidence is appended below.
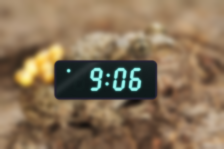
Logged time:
9,06
